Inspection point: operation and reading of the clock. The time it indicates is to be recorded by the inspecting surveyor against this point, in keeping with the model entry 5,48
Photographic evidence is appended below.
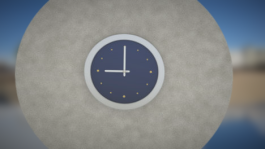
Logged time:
9,00
